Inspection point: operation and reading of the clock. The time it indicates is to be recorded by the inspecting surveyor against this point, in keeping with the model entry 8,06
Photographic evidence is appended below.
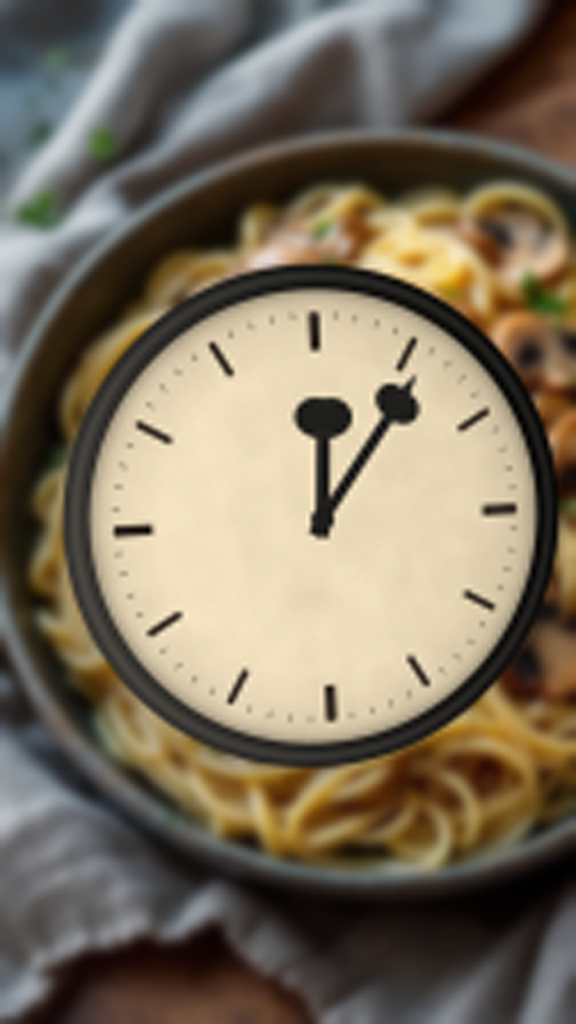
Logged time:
12,06
